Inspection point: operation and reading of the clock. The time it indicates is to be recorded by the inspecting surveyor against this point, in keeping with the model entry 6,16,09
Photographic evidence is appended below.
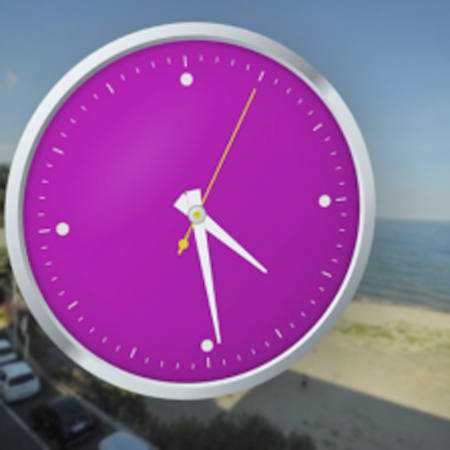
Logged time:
4,29,05
